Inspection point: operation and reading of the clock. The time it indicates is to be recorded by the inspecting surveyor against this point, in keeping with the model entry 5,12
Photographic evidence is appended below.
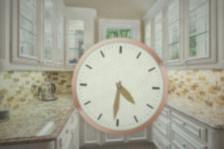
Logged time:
4,31
